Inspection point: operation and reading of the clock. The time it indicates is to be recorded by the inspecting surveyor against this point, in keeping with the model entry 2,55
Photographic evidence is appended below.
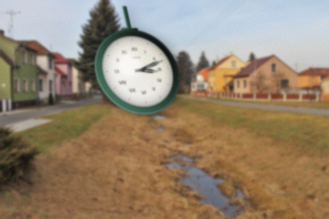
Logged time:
3,12
